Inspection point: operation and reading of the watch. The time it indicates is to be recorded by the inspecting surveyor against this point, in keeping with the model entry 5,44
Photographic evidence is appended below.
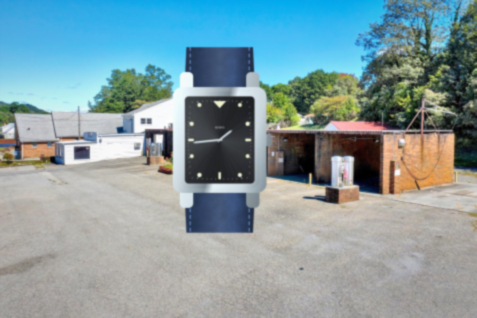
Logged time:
1,44
